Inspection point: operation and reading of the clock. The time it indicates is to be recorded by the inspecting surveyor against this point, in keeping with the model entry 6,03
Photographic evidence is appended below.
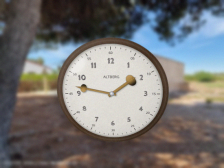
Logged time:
1,47
